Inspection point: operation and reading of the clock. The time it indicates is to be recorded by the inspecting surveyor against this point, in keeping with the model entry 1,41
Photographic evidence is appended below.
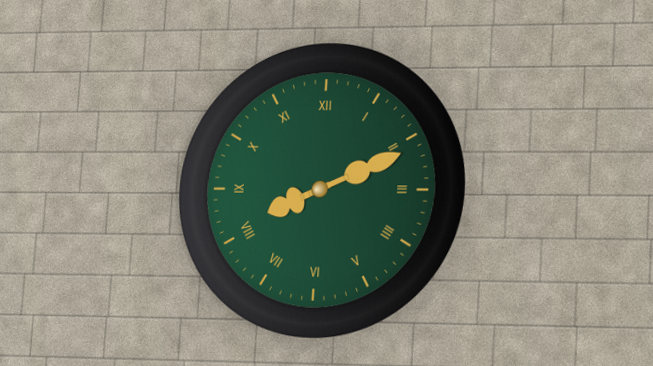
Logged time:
8,11
